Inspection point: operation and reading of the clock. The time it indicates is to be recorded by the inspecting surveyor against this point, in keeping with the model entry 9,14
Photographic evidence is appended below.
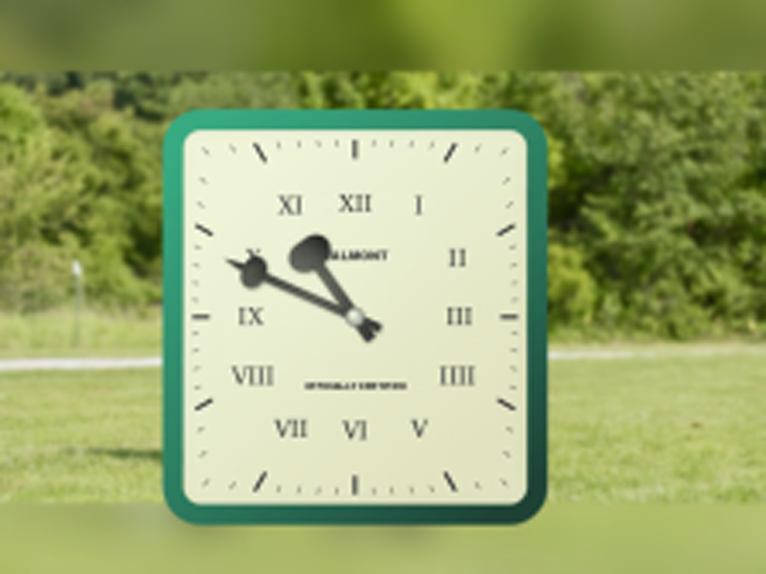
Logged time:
10,49
